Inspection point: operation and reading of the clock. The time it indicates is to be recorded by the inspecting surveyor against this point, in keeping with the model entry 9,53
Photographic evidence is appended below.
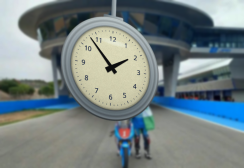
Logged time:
1,53
